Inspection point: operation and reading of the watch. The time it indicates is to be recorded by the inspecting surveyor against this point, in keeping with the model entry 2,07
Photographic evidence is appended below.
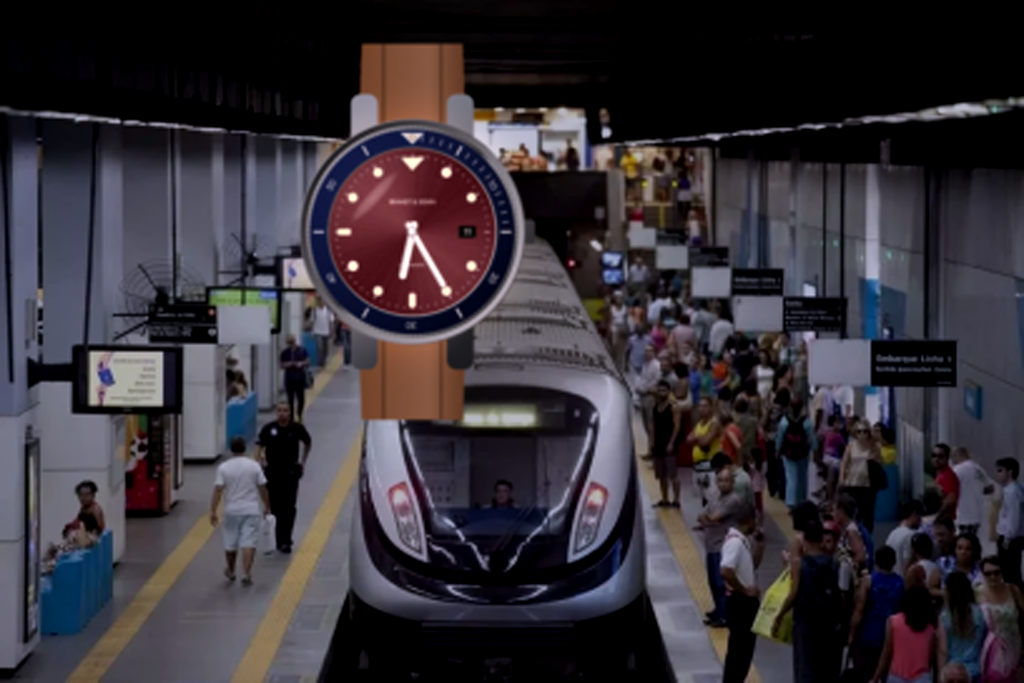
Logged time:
6,25
